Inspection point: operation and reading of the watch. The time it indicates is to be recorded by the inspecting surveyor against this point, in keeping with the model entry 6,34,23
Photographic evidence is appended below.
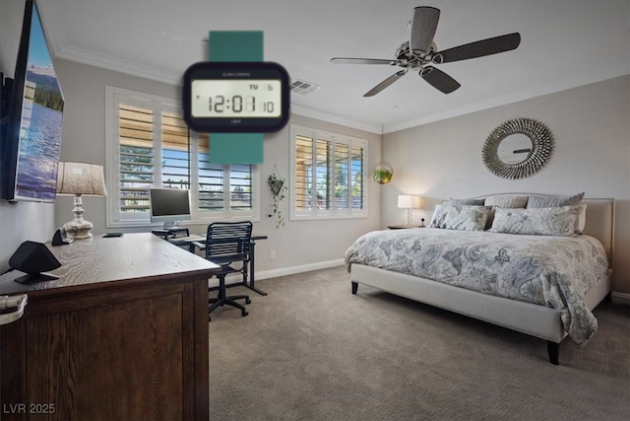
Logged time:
12,01,10
